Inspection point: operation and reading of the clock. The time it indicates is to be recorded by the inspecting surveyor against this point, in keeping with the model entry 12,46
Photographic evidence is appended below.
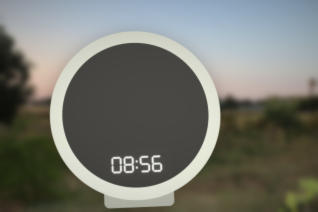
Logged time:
8,56
